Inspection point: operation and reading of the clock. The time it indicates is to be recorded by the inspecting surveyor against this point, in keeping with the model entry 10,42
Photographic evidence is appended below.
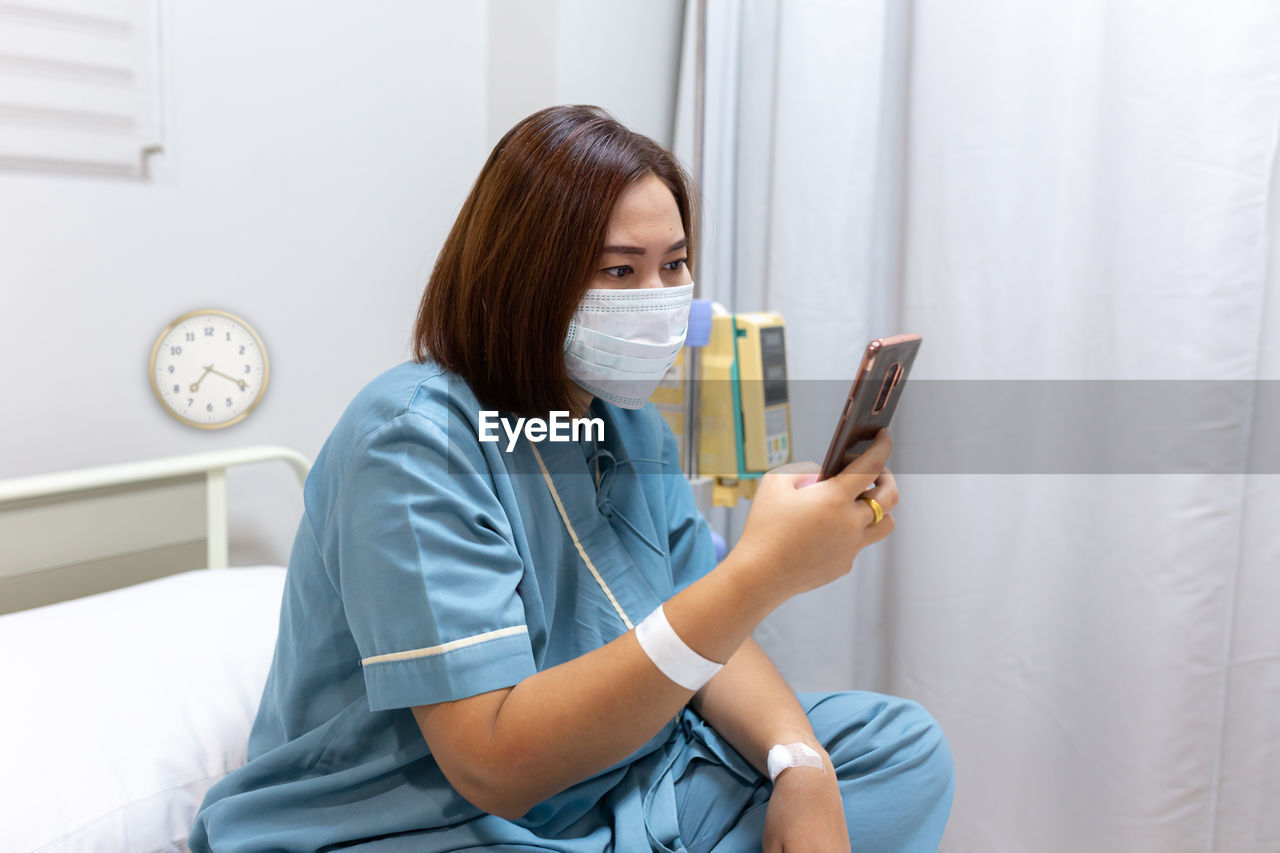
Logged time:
7,19
